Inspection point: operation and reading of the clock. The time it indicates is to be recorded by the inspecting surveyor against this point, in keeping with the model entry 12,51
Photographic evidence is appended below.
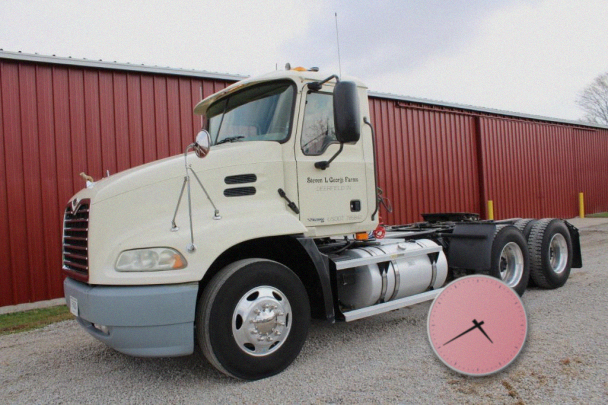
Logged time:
4,40
